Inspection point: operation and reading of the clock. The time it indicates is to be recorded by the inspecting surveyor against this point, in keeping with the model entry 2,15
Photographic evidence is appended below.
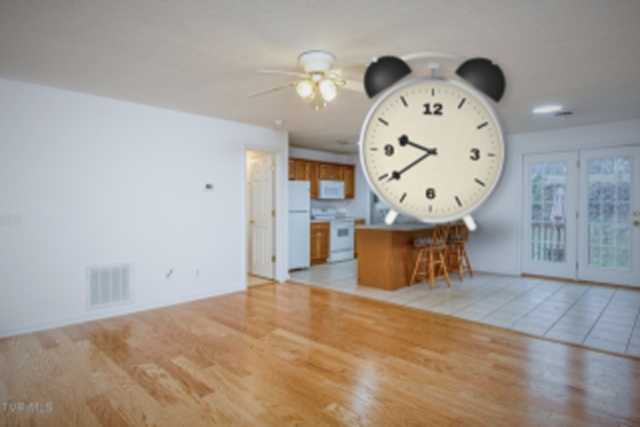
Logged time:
9,39
